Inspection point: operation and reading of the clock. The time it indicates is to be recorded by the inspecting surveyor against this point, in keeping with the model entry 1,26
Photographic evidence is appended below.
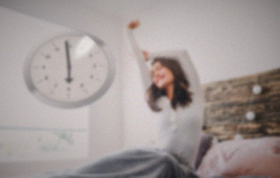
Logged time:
5,59
